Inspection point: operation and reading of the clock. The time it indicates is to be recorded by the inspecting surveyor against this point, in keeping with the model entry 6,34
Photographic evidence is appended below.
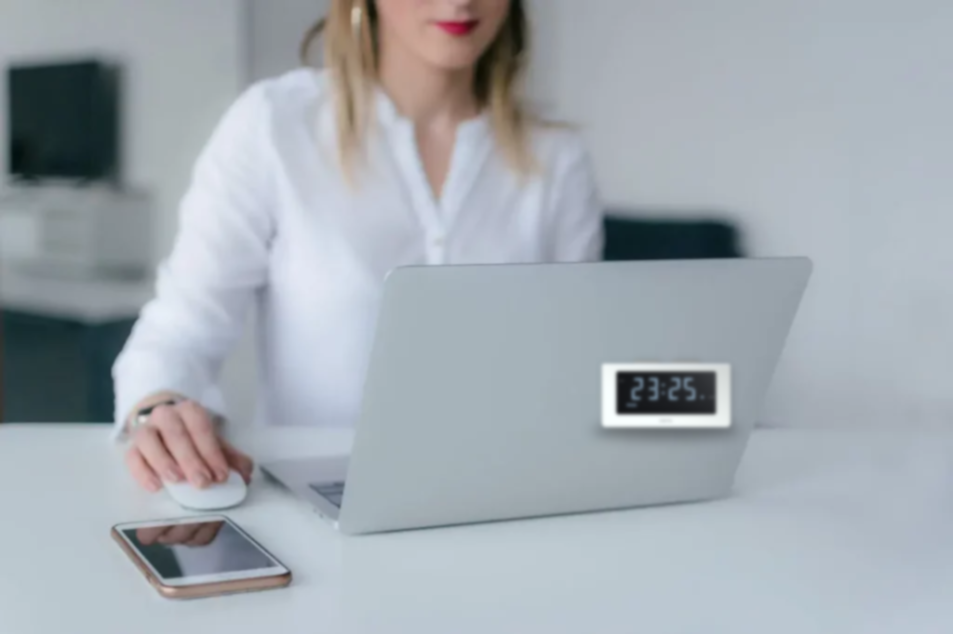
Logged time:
23,25
